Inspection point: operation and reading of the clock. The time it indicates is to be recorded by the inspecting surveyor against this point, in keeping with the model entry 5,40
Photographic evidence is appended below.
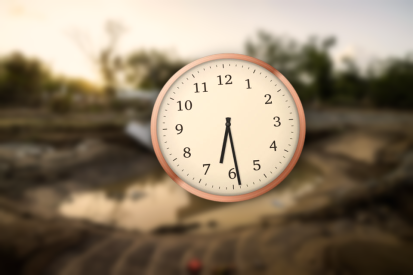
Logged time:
6,29
